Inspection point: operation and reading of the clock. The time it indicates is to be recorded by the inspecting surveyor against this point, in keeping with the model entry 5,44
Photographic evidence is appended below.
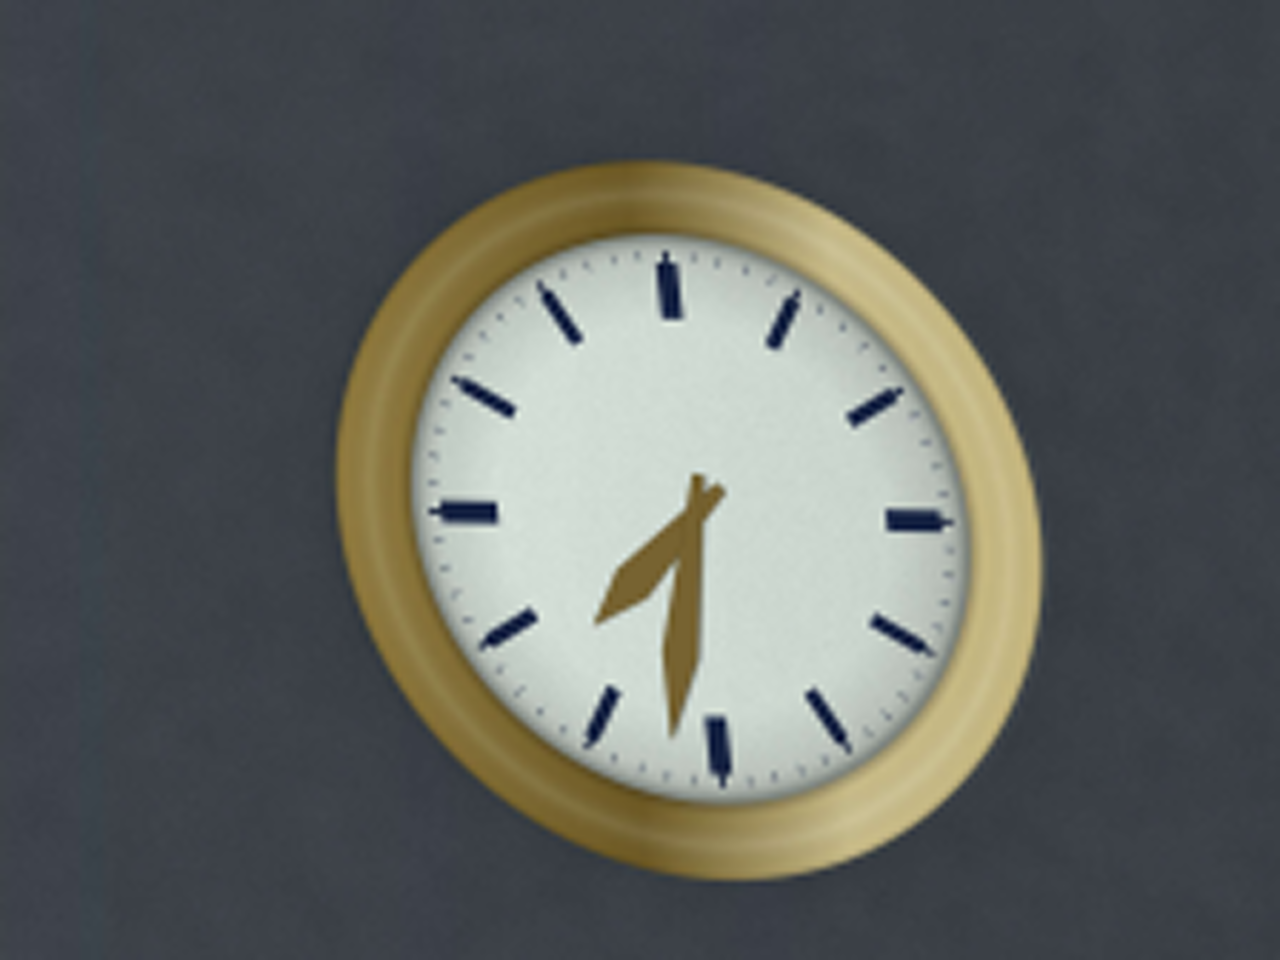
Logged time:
7,32
